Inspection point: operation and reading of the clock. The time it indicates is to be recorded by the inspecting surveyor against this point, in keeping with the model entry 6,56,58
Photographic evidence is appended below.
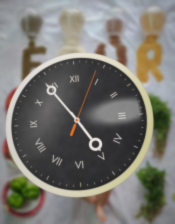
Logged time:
4,54,04
